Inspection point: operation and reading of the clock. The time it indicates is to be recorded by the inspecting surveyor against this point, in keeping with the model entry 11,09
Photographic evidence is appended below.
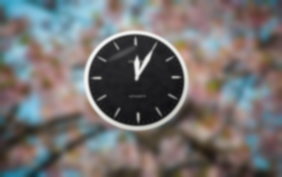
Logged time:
12,05
